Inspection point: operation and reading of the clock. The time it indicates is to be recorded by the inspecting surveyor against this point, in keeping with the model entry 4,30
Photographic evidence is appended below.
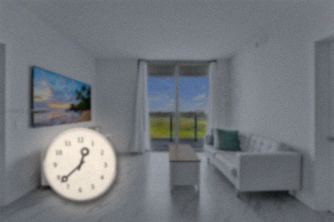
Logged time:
12,38
